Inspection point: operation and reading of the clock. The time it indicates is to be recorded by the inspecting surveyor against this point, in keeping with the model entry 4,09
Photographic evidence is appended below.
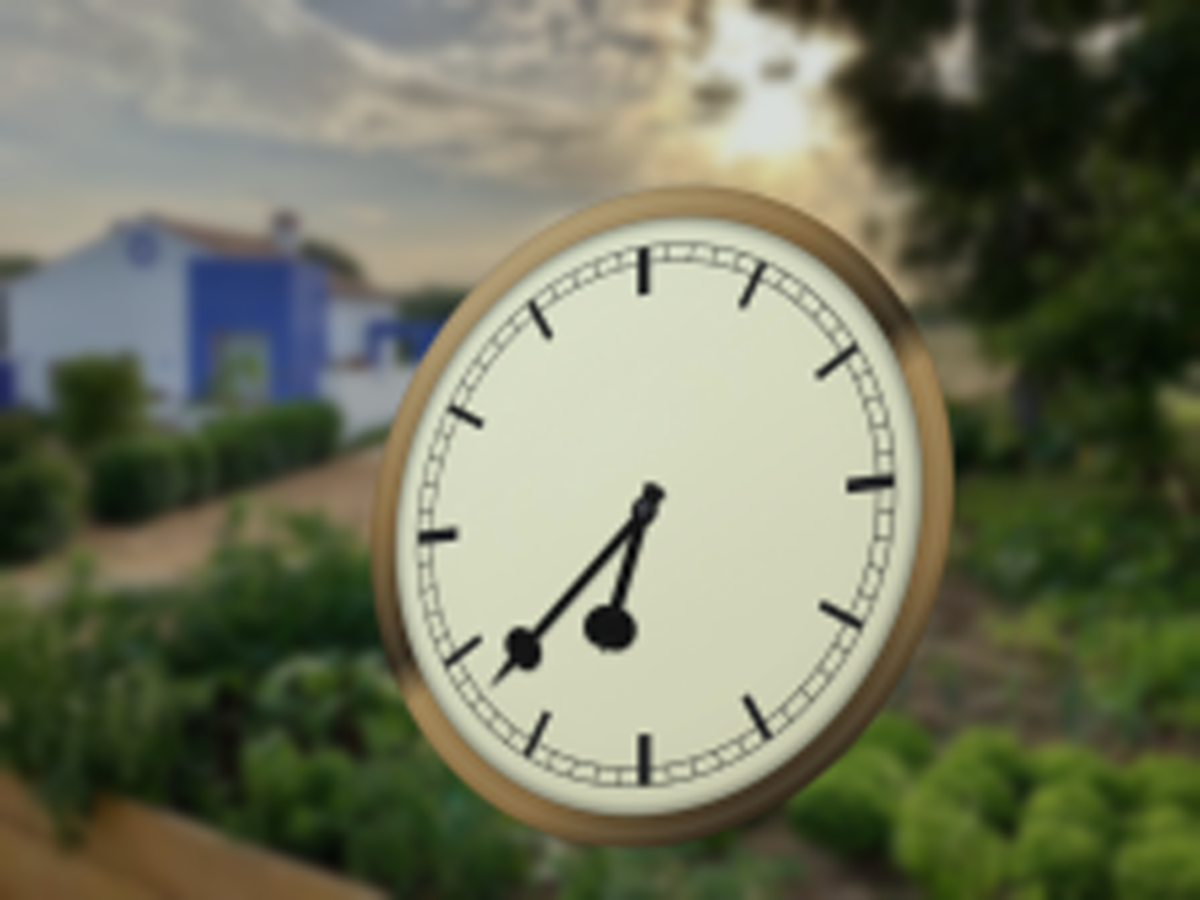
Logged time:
6,38
